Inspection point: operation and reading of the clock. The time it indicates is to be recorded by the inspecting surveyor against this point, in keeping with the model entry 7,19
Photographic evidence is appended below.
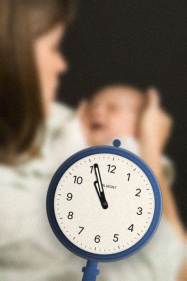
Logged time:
10,56
